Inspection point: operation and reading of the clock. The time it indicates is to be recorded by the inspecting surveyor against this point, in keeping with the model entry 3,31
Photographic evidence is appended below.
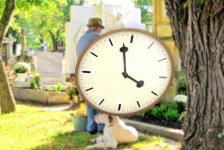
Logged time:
3,58
